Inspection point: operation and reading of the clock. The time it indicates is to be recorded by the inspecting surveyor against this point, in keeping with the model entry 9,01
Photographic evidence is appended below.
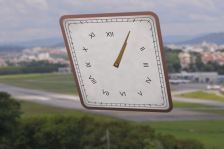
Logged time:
1,05
